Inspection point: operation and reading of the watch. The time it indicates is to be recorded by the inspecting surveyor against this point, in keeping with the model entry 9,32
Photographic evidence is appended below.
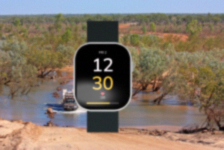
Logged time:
12,30
